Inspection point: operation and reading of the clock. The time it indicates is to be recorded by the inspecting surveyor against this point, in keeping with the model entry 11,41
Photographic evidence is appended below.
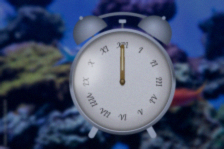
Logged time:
12,00
